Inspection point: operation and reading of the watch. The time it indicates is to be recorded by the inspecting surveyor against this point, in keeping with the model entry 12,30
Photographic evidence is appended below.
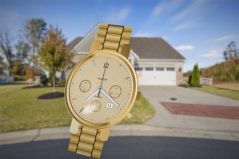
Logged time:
7,20
